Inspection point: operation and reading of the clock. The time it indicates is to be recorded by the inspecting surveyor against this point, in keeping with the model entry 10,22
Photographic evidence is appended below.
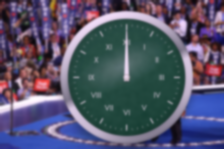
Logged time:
12,00
